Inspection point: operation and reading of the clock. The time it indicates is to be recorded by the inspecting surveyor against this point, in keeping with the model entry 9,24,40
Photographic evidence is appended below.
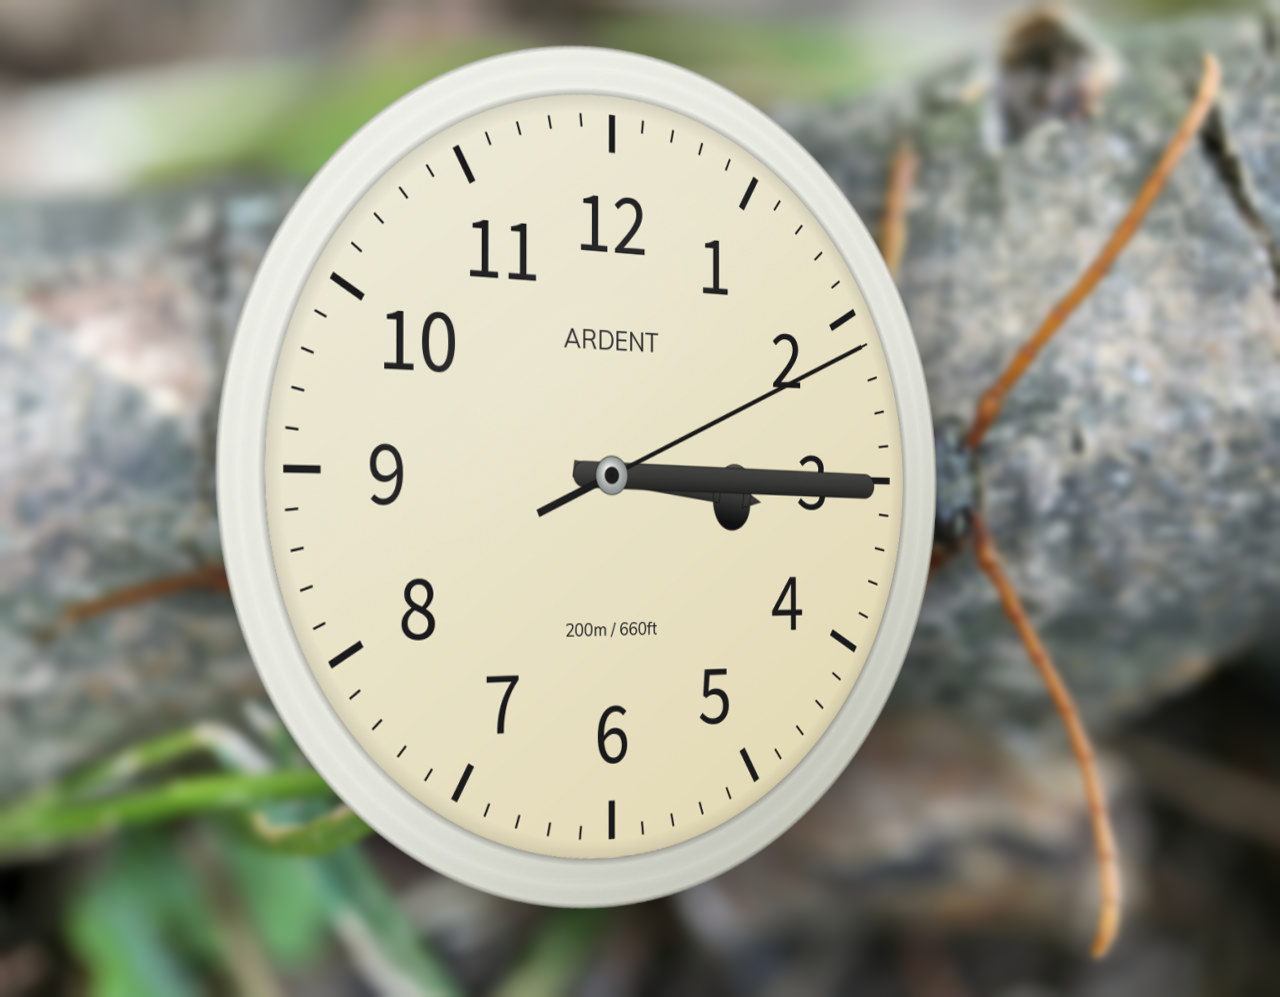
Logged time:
3,15,11
